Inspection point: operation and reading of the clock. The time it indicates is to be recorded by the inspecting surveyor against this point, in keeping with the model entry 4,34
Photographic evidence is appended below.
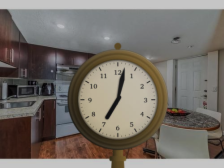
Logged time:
7,02
